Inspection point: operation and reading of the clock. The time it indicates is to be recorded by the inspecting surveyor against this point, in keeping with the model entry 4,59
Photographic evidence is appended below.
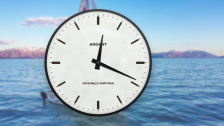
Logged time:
12,19
